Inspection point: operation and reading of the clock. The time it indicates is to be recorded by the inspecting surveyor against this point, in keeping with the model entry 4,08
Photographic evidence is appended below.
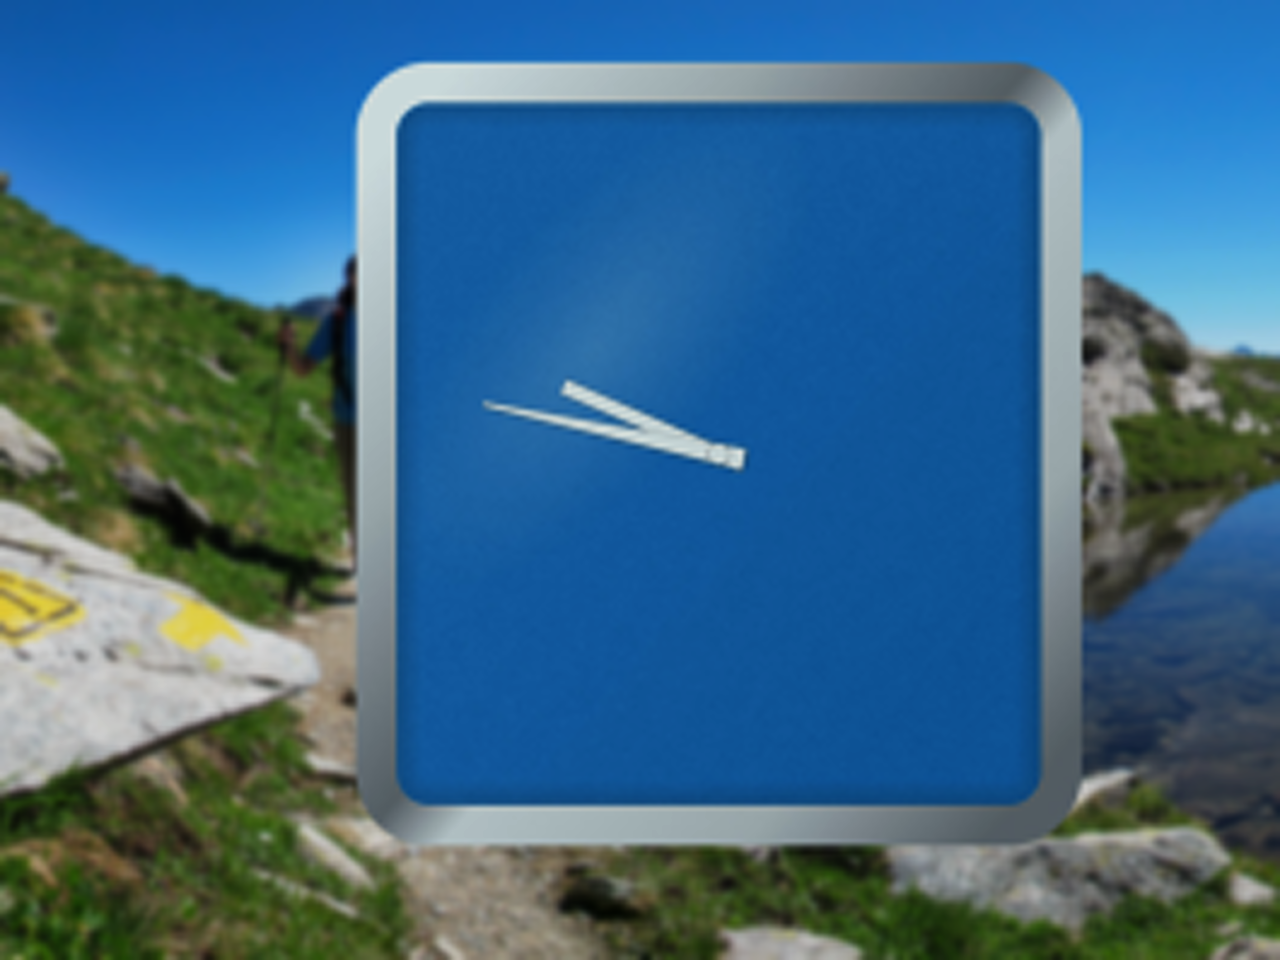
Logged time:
9,47
